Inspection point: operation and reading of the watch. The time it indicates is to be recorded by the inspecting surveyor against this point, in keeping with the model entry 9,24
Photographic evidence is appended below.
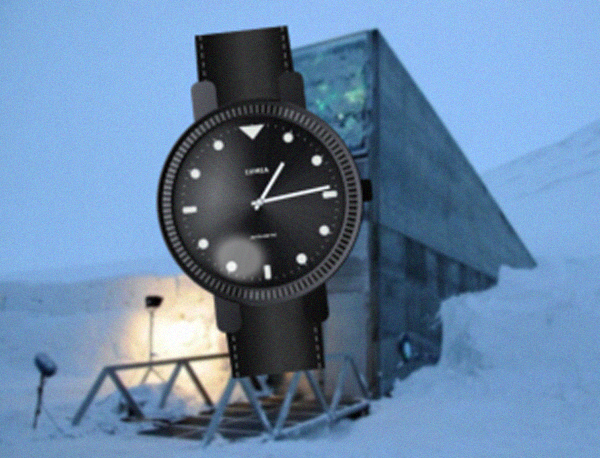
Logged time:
1,14
